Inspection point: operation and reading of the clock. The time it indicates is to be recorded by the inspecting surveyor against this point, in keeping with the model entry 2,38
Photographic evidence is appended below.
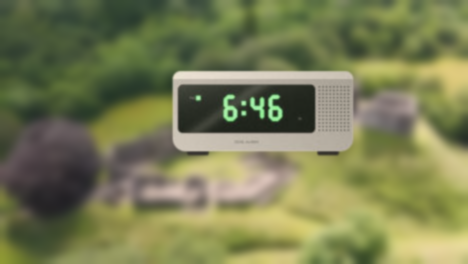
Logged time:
6,46
